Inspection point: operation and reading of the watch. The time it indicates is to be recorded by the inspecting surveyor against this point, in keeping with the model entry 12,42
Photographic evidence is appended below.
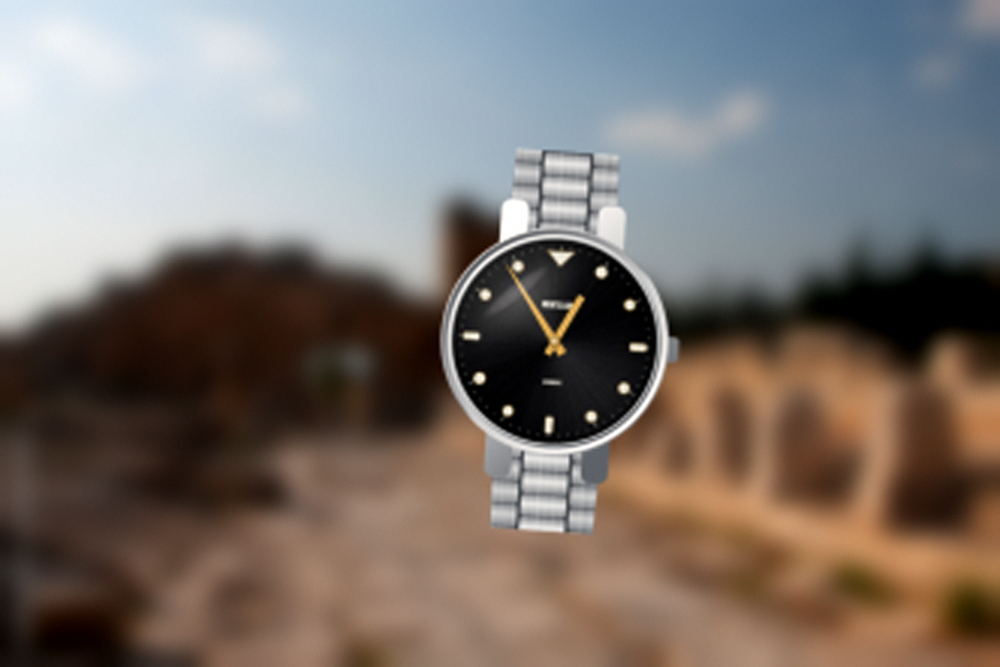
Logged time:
12,54
